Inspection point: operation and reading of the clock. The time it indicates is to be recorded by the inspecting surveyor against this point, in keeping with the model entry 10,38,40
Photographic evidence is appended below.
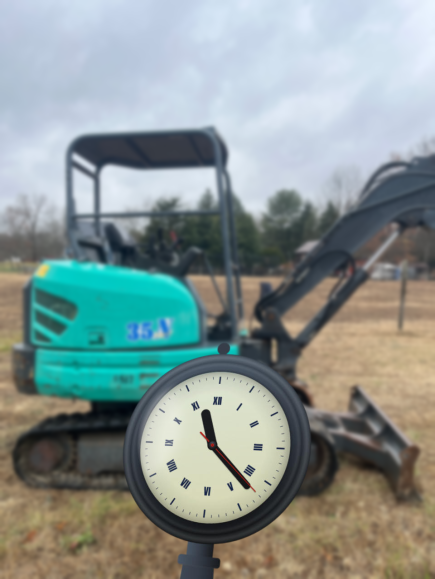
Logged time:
11,22,22
